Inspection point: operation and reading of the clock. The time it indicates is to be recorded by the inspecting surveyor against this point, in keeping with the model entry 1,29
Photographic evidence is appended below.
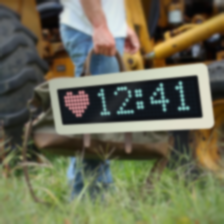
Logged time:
12,41
